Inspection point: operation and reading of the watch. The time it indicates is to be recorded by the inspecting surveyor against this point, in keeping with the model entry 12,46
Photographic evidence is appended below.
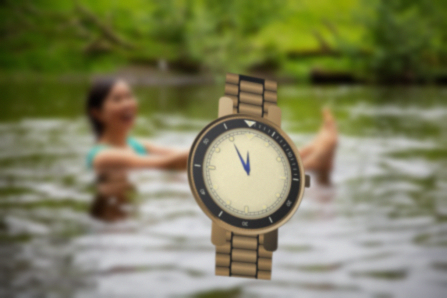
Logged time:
11,55
